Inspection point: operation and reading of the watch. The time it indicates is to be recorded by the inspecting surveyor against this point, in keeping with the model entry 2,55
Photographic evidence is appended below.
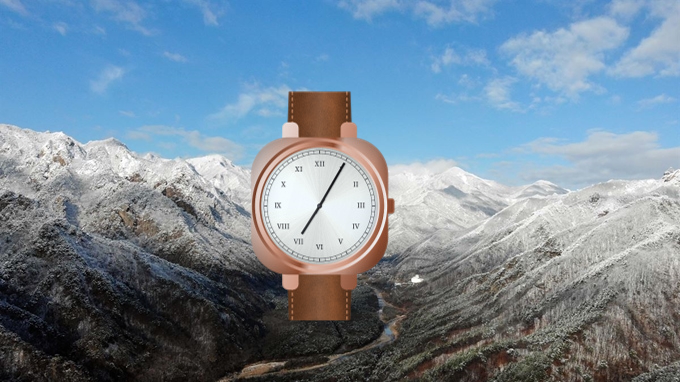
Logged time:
7,05
